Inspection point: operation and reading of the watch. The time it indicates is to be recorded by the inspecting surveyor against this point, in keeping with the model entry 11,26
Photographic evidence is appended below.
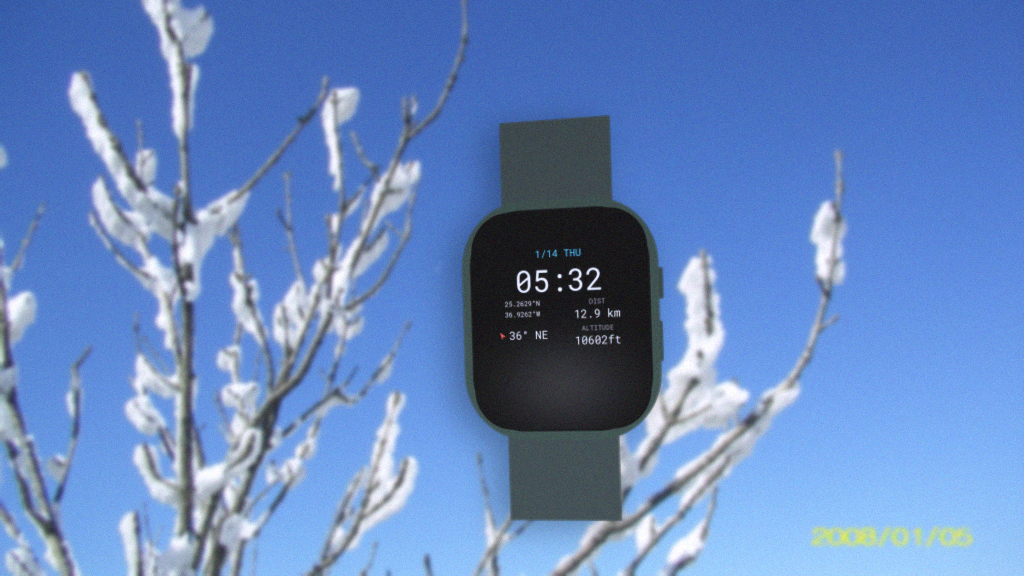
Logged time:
5,32
